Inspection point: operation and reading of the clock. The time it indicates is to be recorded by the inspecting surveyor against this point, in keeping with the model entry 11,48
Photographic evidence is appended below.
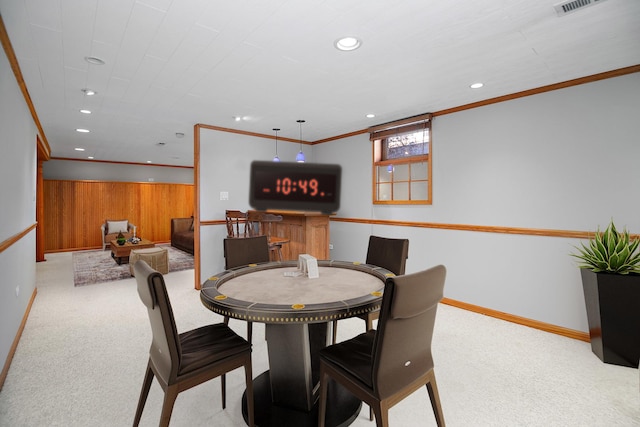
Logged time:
10,49
